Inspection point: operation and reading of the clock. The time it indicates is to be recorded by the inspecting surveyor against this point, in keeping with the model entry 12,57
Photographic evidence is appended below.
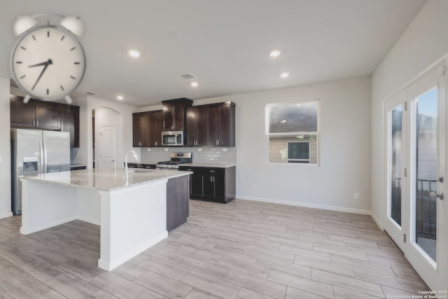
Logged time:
8,35
